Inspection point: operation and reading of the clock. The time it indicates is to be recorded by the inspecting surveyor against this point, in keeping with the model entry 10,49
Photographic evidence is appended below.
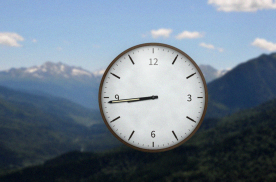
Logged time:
8,44
